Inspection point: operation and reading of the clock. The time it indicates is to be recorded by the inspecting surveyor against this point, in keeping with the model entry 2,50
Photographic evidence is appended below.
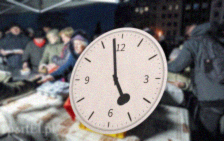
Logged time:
4,58
